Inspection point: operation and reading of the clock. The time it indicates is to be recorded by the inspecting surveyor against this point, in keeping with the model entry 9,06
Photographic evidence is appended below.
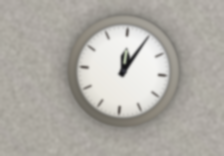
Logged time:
12,05
